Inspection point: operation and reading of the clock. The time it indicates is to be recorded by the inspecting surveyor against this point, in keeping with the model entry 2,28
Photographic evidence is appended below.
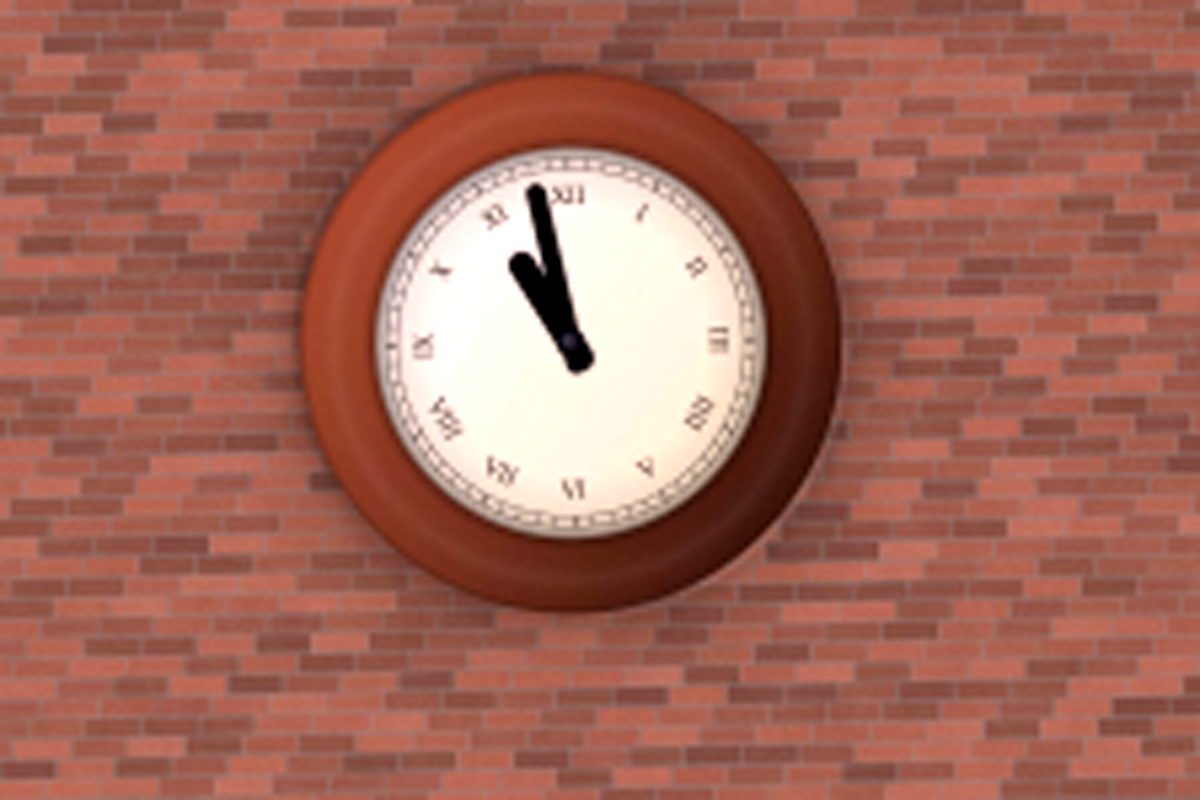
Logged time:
10,58
